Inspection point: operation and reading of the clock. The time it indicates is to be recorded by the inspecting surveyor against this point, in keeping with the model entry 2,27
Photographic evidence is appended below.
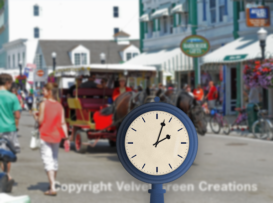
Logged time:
2,03
